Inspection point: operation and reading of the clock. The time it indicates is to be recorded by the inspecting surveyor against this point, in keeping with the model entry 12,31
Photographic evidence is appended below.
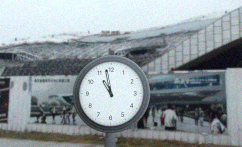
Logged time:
10,58
